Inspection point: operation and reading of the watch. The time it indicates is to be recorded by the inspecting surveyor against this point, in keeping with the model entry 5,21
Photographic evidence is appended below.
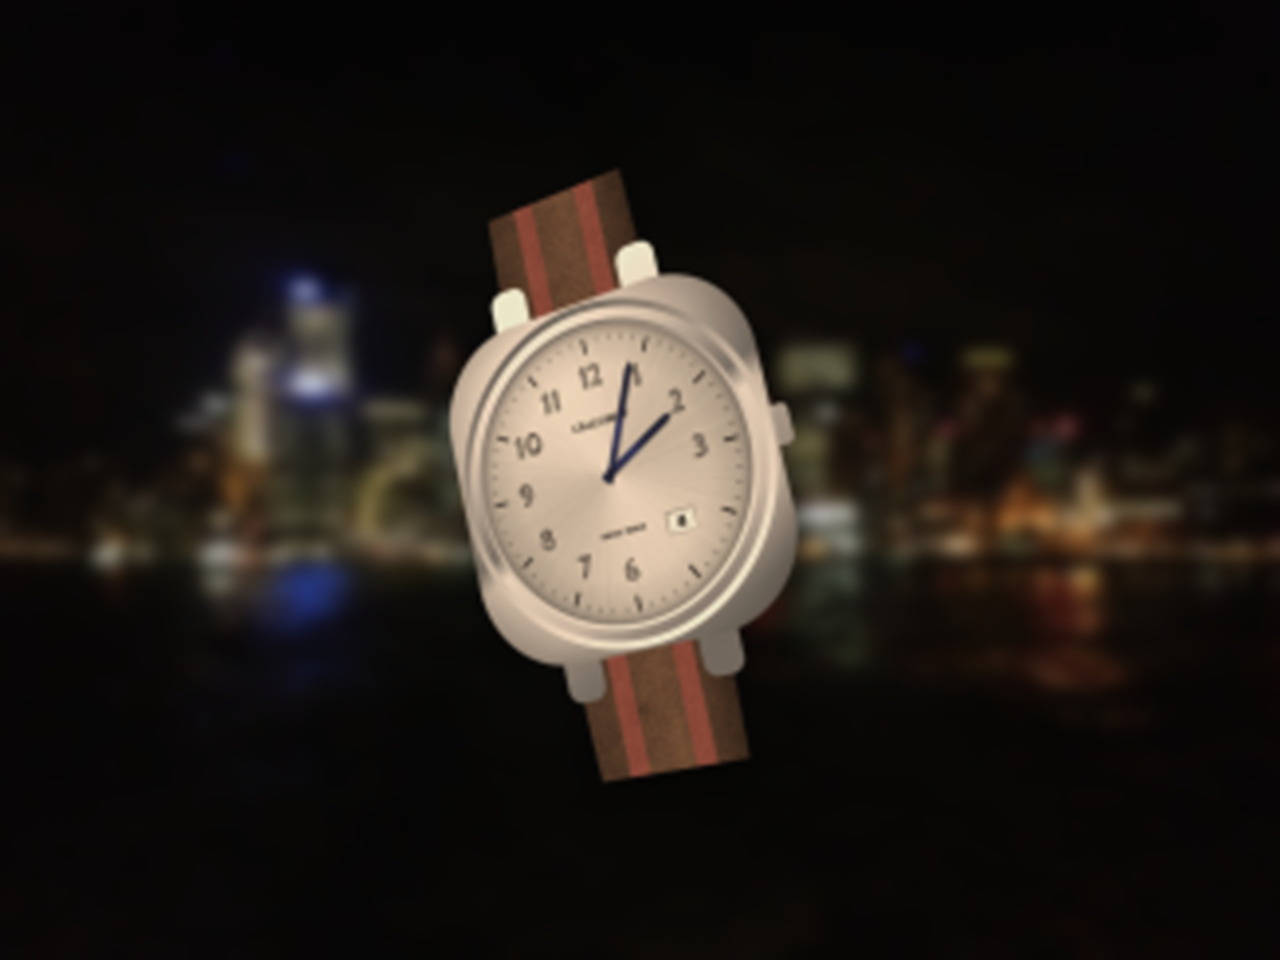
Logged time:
2,04
